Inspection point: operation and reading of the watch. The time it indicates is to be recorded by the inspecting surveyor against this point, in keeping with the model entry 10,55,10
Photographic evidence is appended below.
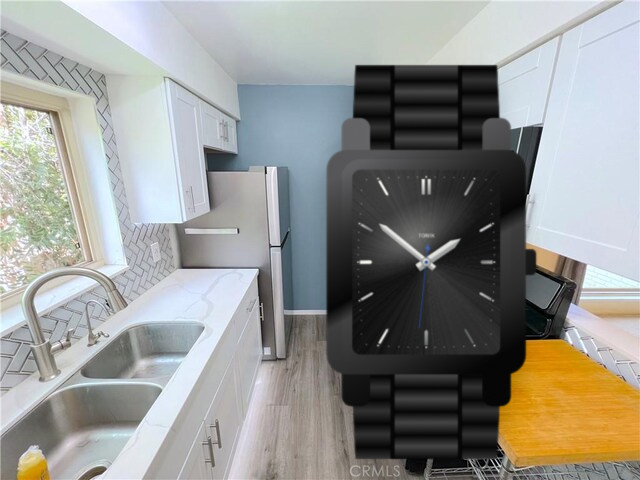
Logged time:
1,51,31
